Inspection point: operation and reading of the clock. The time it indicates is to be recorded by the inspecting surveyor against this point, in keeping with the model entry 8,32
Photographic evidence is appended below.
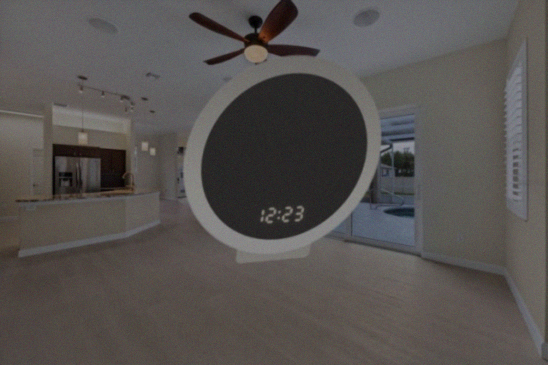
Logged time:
12,23
